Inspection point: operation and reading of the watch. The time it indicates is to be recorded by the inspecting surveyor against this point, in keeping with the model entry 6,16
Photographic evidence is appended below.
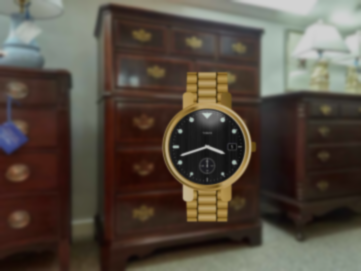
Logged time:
3,42
